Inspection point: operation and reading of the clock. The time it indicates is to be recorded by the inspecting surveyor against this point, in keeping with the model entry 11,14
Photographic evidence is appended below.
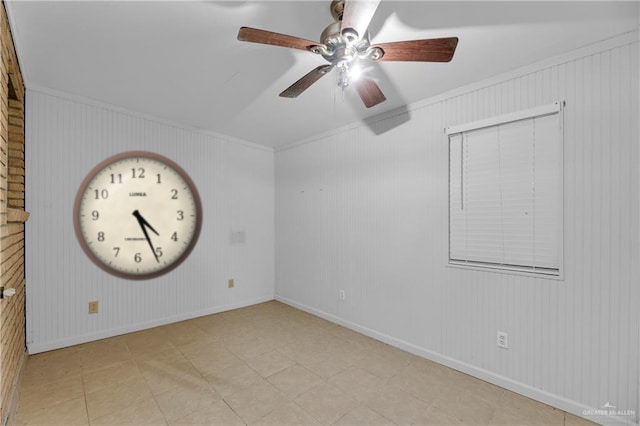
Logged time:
4,26
